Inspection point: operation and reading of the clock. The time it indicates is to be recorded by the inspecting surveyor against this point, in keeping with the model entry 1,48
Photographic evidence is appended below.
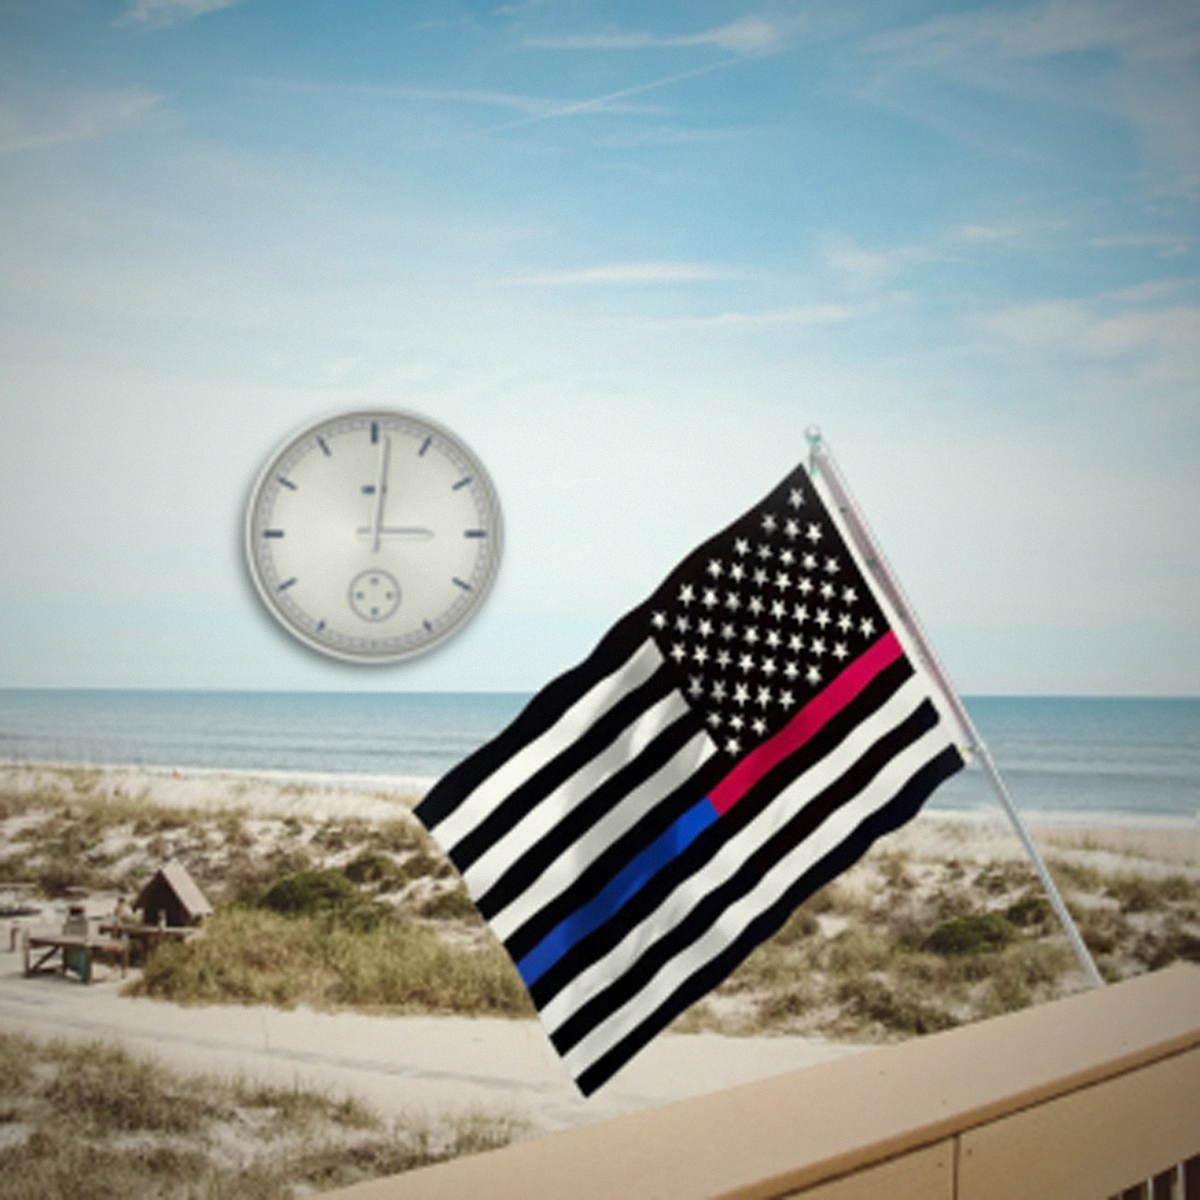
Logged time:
3,01
